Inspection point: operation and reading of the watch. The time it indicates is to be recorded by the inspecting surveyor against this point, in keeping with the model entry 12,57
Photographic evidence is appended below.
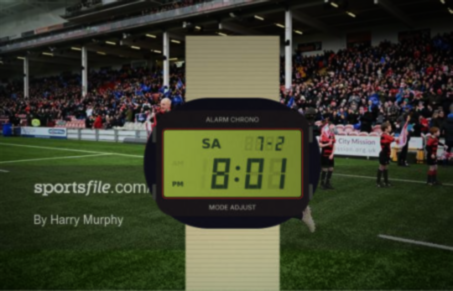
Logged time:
8,01
